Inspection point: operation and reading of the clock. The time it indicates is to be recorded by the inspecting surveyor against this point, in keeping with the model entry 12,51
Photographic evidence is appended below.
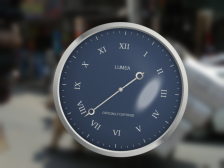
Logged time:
1,38
